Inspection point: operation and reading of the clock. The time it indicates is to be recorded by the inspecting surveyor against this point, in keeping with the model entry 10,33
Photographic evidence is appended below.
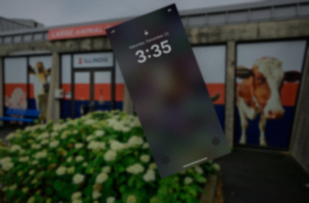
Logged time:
3,35
